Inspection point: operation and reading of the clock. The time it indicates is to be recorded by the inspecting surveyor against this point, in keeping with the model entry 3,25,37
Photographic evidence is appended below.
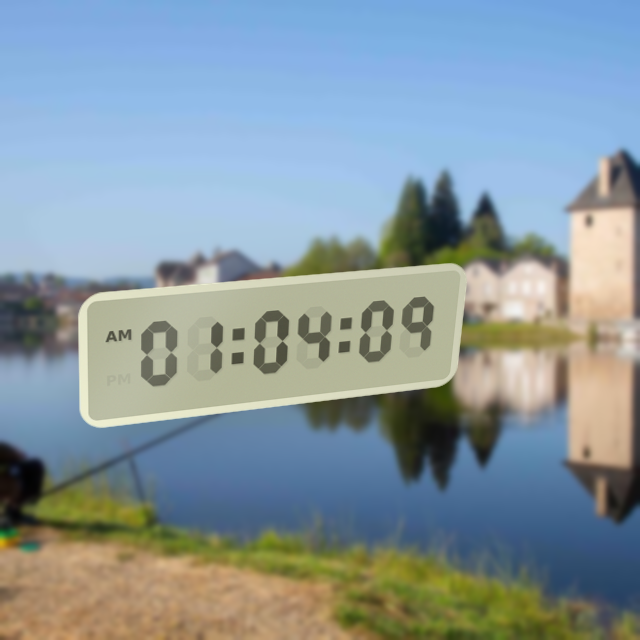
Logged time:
1,04,09
